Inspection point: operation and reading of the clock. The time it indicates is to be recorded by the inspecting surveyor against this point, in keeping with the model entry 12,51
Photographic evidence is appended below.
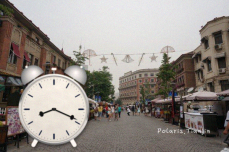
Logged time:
8,19
